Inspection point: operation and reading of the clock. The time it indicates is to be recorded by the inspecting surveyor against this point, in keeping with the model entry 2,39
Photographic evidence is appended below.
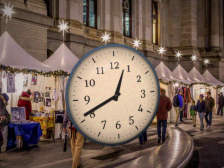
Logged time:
12,41
